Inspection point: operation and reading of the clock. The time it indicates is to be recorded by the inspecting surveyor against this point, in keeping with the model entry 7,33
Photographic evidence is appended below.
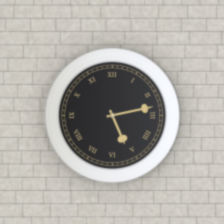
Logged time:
5,13
